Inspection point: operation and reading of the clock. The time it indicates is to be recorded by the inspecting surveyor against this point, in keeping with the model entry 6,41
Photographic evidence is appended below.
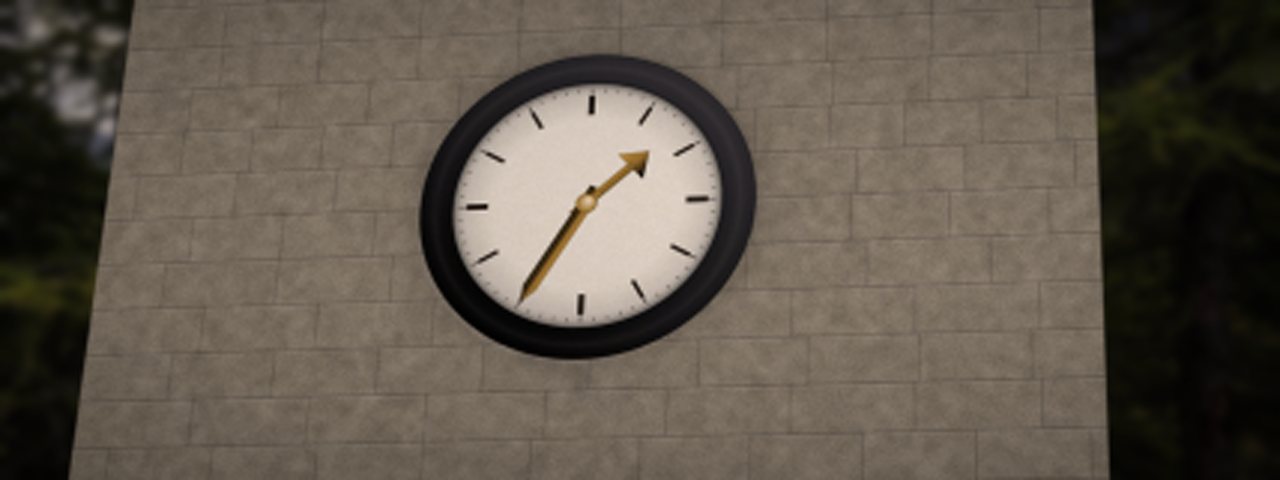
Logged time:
1,35
